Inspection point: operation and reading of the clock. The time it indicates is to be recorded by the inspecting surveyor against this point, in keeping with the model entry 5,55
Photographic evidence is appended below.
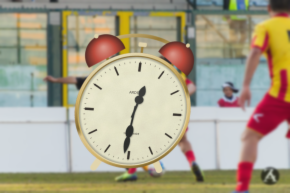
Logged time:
12,31
